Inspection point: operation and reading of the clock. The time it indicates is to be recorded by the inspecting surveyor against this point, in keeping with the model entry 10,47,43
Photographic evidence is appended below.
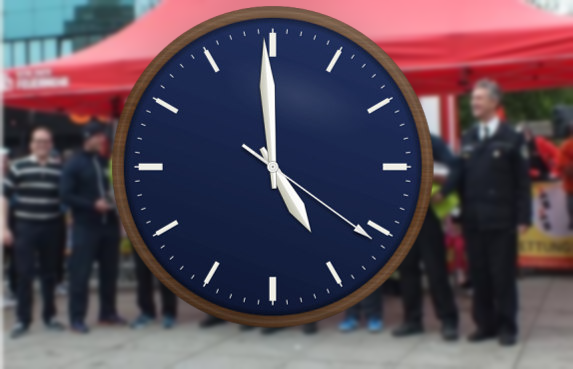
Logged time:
4,59,21
